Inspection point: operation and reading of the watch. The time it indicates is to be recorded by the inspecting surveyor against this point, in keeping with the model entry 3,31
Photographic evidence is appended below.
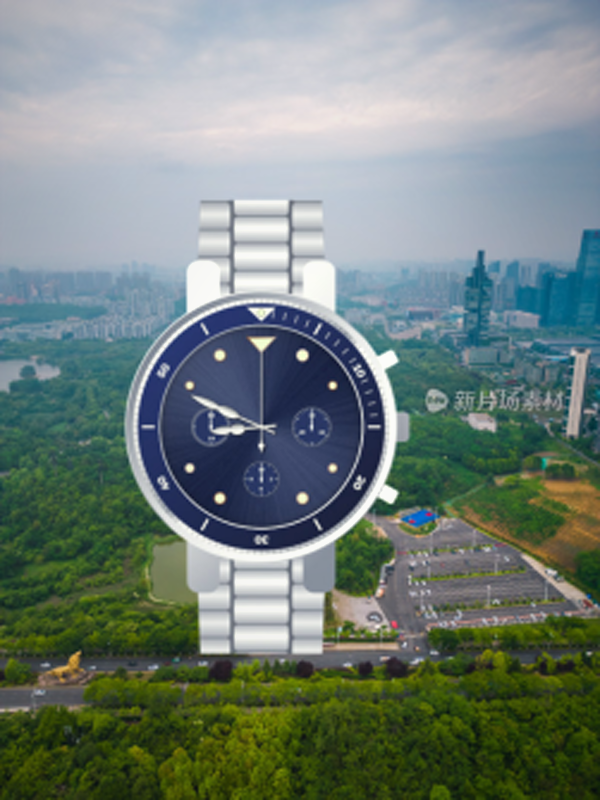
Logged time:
8,49
